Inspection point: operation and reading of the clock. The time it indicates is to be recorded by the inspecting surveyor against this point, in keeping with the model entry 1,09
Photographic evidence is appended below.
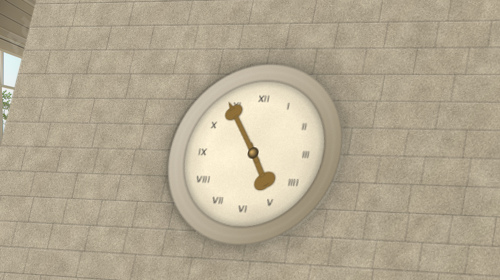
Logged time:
4,54
